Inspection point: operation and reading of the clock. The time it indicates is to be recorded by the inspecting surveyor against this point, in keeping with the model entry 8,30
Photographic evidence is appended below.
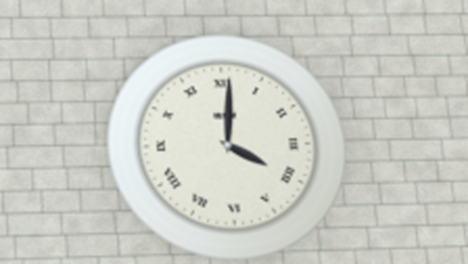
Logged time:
4,01
